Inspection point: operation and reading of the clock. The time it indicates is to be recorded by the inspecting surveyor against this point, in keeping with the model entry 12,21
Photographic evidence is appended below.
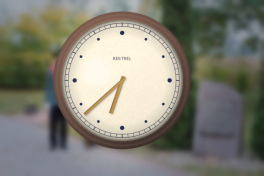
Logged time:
6,38
